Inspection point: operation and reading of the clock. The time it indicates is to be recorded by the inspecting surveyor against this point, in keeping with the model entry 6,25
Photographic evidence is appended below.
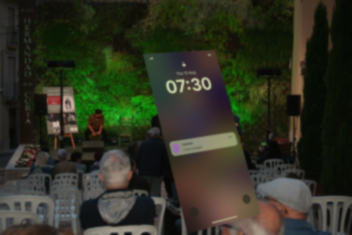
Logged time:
7,30
